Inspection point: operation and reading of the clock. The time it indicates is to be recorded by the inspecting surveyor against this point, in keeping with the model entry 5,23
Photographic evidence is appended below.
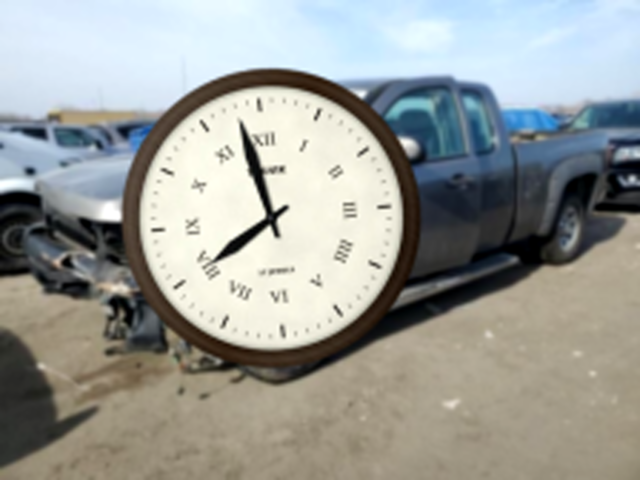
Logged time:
7,58
